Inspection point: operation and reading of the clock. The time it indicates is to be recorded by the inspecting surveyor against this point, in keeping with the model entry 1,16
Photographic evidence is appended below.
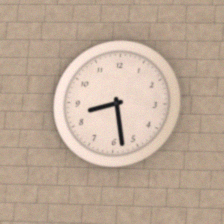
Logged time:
8,28
